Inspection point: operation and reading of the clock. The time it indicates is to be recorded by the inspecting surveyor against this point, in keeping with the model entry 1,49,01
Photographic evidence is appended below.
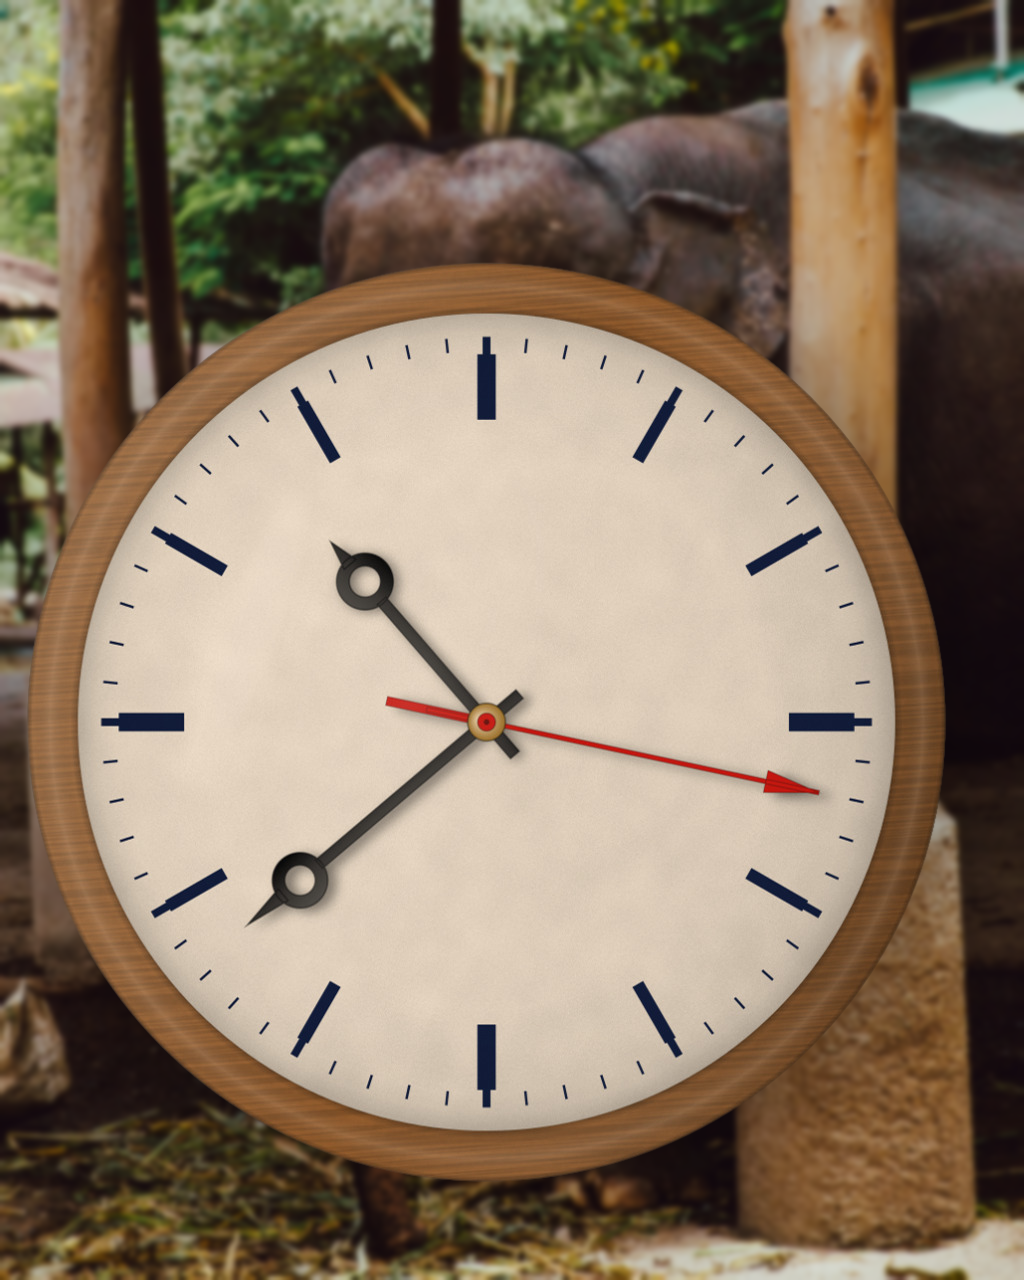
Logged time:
10,38,17
